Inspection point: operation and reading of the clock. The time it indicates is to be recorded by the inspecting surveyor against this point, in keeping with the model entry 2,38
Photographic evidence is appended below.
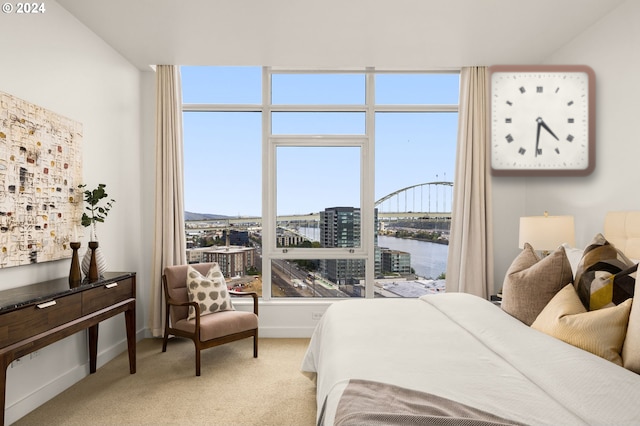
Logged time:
4,31
